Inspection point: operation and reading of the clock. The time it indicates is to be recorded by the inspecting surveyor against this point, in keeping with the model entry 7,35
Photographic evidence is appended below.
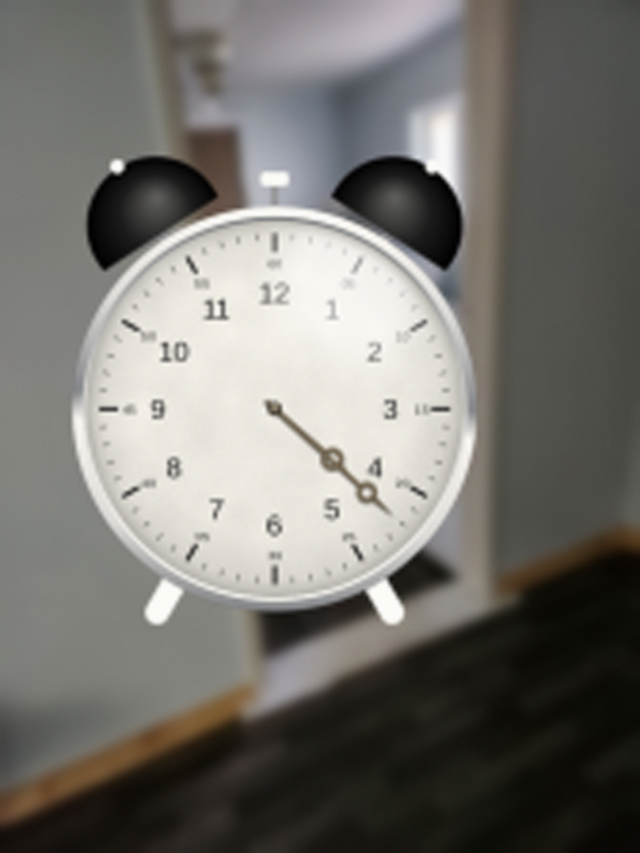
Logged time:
4,22
